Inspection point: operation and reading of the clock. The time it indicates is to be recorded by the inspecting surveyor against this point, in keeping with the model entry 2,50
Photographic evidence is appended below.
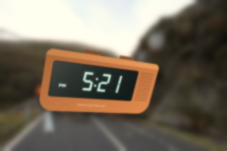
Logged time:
5,21
